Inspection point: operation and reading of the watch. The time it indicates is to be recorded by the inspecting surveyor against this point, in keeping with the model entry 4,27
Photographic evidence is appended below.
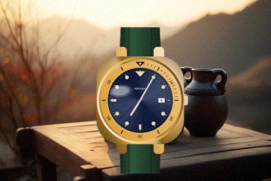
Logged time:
7,05
